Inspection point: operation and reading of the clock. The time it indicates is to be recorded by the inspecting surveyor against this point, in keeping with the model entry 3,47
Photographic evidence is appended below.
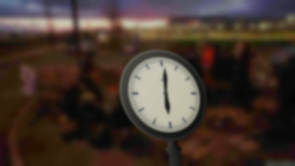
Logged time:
6,01
